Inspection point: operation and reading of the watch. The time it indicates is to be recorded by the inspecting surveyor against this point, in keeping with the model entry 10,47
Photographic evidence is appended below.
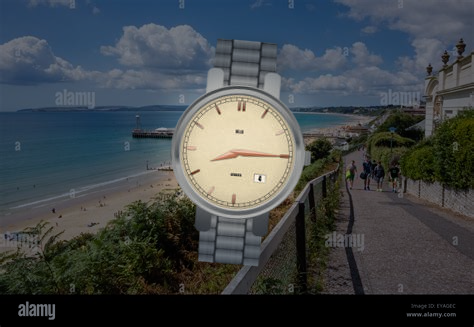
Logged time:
8,15
